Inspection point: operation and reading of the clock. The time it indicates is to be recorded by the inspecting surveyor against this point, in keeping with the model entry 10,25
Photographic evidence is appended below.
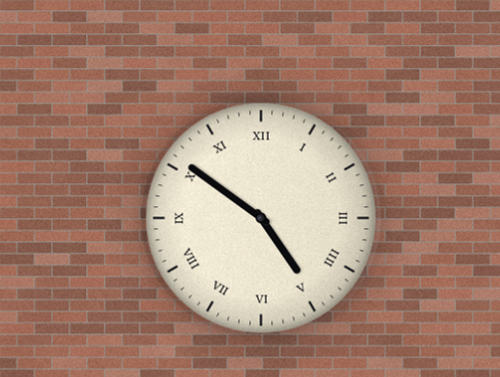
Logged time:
4,51
